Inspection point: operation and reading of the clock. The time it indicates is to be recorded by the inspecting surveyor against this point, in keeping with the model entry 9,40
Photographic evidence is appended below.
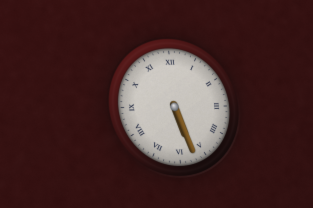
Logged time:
5,27
